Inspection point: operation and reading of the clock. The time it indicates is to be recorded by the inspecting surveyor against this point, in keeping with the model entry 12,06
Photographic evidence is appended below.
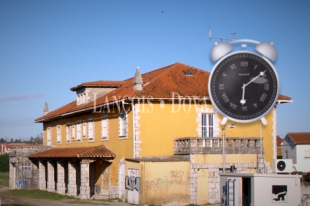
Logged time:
6,09
